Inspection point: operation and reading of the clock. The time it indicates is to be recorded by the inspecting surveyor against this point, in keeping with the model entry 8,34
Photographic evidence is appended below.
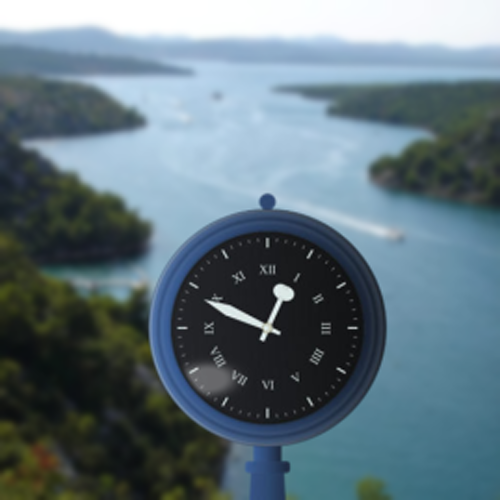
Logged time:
12,49
